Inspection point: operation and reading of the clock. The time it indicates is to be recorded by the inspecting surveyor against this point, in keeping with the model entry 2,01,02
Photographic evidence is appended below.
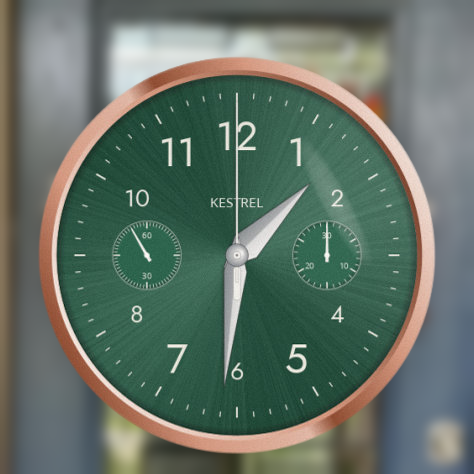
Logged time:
1,30,55
